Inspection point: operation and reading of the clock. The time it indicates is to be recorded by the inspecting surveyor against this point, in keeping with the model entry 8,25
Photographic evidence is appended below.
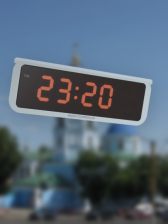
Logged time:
23,20
